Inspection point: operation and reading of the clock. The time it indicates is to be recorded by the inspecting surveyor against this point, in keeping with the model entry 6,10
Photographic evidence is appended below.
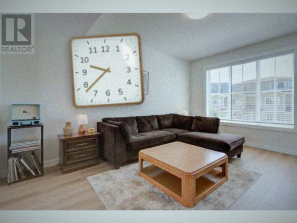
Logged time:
9,38
